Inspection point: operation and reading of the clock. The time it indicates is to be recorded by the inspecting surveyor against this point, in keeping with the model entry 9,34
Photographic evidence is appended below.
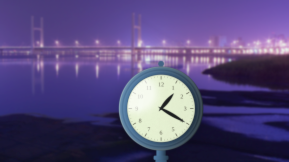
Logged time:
1,20
